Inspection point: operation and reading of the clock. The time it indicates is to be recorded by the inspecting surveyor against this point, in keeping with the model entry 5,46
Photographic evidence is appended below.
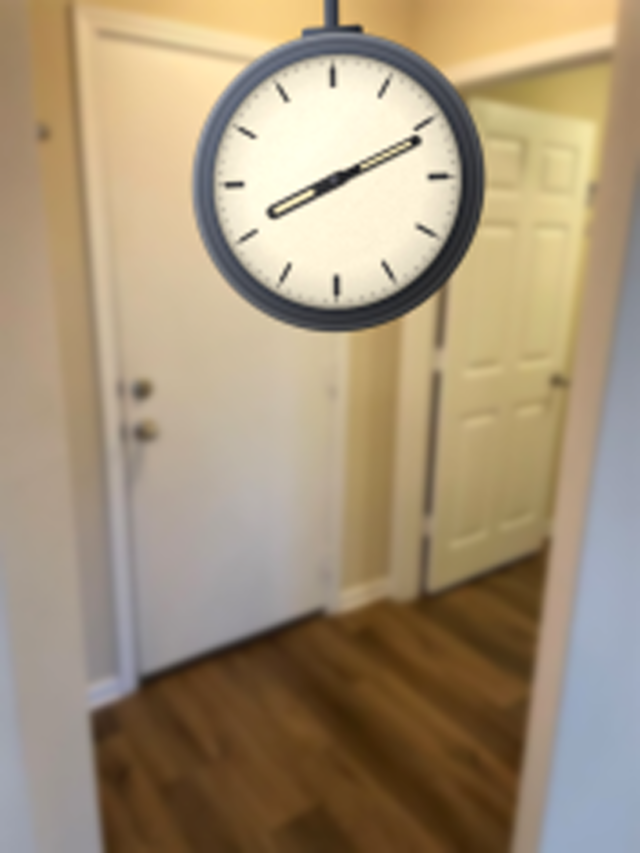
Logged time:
8,11
